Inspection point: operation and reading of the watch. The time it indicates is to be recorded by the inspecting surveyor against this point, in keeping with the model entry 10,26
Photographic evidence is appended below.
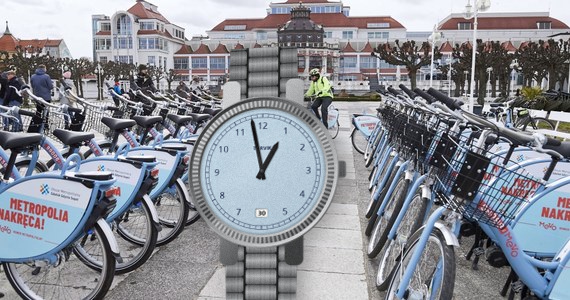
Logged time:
12,58
